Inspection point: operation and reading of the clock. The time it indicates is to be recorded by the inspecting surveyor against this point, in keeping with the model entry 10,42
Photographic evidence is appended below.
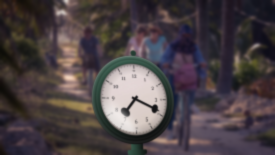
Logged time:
7,19
